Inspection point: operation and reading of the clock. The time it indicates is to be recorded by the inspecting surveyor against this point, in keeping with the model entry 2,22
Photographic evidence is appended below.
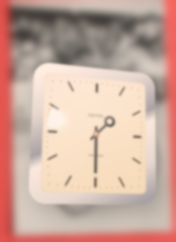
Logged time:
1,30
